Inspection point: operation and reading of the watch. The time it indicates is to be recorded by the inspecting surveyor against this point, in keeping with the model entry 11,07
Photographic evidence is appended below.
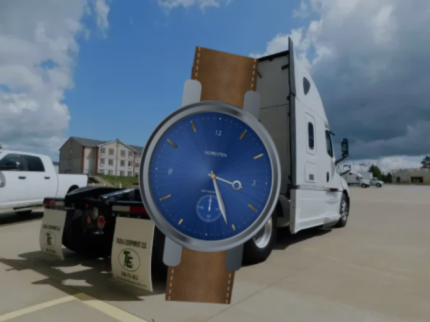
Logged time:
3,26
